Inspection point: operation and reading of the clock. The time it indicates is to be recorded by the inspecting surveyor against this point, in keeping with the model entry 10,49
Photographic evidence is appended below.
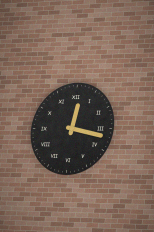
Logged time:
12,17
